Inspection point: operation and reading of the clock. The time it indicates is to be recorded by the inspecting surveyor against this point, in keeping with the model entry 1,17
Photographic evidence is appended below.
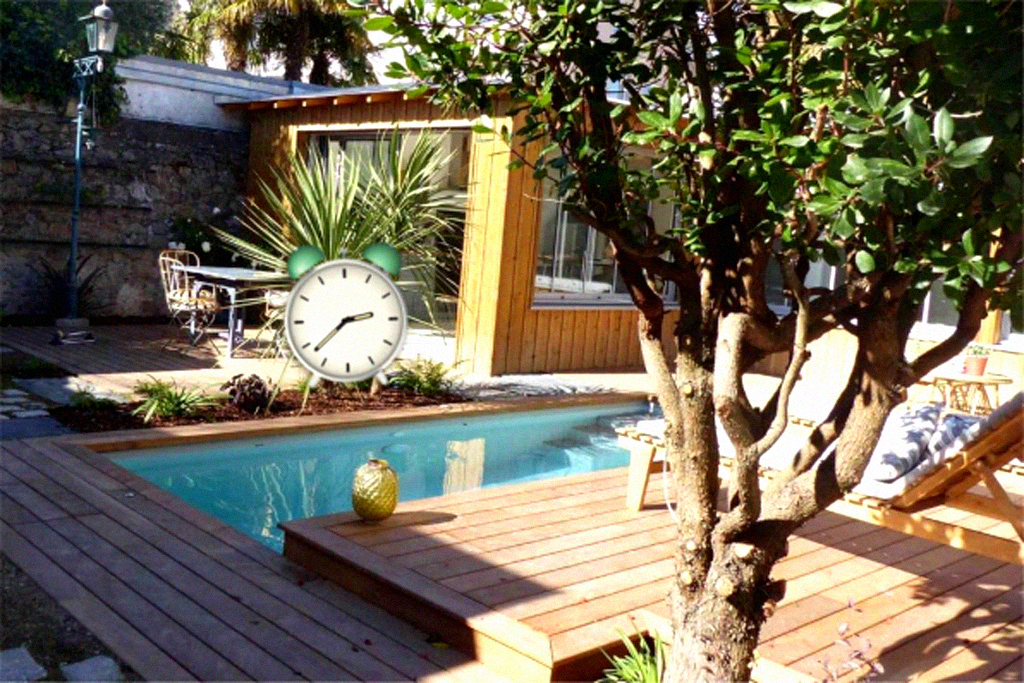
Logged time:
2,38
